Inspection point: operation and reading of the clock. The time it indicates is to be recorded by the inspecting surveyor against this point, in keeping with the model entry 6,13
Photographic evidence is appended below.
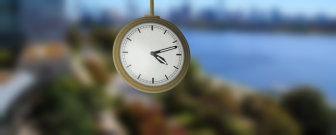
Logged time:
4,12
